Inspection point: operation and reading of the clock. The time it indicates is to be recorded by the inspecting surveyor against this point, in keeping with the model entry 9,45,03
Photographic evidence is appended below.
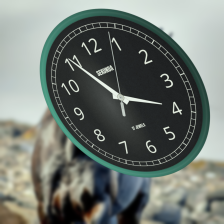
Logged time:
3,55,04
